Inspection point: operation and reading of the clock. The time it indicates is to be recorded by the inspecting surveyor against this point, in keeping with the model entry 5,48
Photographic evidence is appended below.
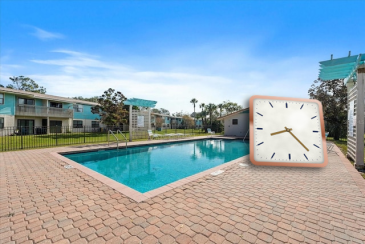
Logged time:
8,23
